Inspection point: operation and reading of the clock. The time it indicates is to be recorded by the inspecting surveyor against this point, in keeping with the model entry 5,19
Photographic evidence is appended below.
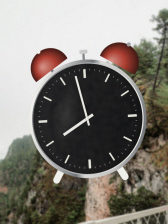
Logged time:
7,58
